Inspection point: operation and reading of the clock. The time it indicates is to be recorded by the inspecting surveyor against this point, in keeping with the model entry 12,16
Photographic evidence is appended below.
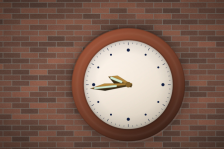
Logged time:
9,44
